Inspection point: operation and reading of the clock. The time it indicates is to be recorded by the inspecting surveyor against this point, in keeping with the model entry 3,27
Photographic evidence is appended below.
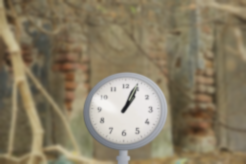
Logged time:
1,04
